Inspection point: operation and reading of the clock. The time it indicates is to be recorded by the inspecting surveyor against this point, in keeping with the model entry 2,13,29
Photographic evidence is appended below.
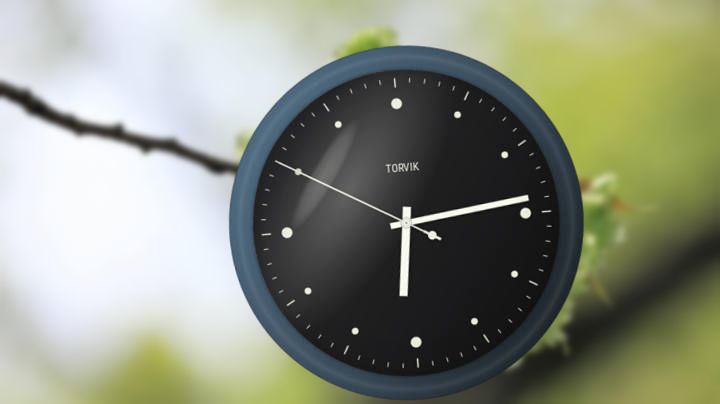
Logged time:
6,13,50
